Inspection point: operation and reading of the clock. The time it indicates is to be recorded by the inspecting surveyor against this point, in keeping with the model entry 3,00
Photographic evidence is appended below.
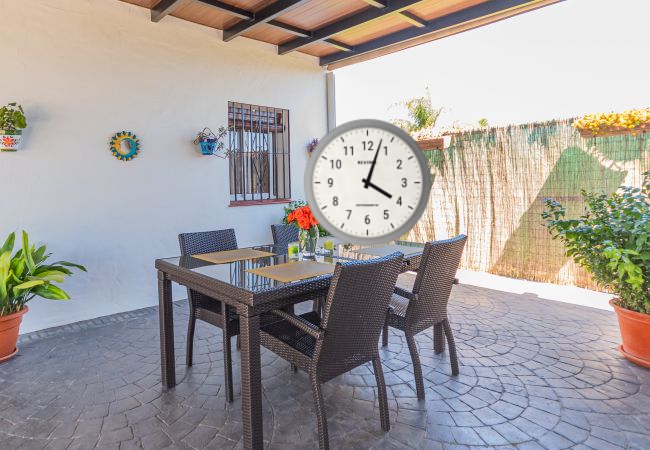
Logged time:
4,03
